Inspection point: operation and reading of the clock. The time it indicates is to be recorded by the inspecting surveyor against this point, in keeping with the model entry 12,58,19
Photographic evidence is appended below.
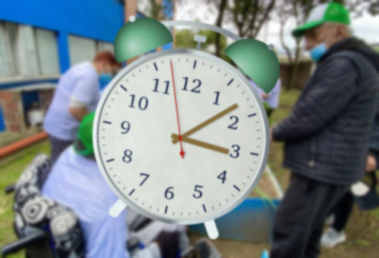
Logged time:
3,07,57
